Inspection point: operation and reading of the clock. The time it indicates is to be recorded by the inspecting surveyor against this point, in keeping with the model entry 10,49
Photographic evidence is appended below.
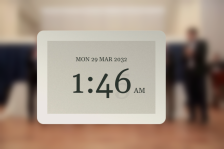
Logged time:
1,46
